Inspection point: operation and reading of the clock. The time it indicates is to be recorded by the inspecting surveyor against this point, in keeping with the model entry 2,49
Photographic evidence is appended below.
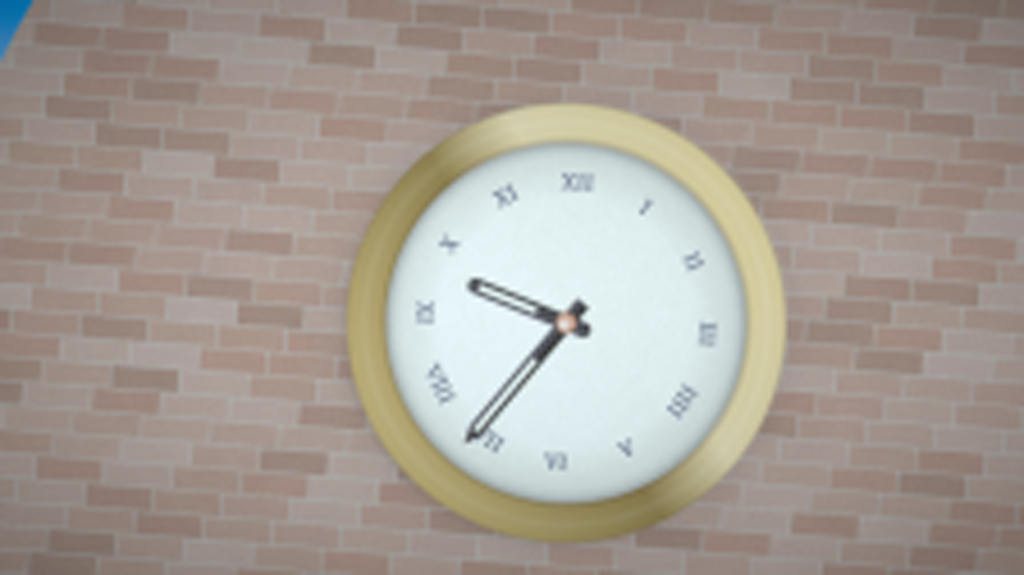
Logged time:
9,36
